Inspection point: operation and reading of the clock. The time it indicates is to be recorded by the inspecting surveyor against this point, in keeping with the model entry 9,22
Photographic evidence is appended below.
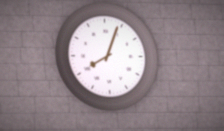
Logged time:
8,04
